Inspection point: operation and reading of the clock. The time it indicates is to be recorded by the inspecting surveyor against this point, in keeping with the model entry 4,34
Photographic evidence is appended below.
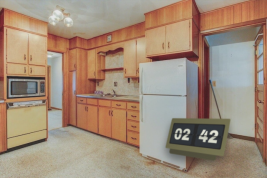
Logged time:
2,42
